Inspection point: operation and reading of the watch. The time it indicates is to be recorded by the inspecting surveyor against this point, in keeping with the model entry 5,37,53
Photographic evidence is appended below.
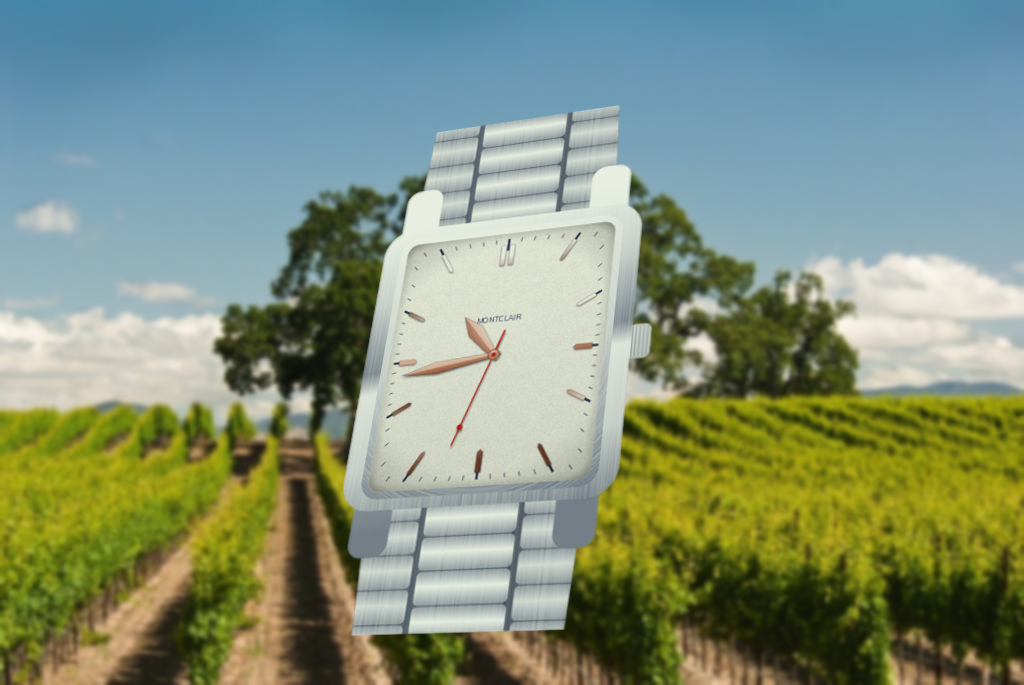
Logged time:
10,43,33
